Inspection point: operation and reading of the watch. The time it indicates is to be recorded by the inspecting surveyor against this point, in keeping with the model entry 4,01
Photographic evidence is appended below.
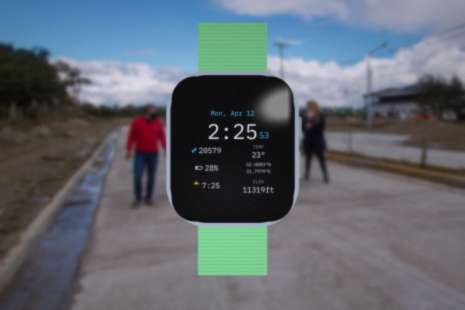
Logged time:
2,25
